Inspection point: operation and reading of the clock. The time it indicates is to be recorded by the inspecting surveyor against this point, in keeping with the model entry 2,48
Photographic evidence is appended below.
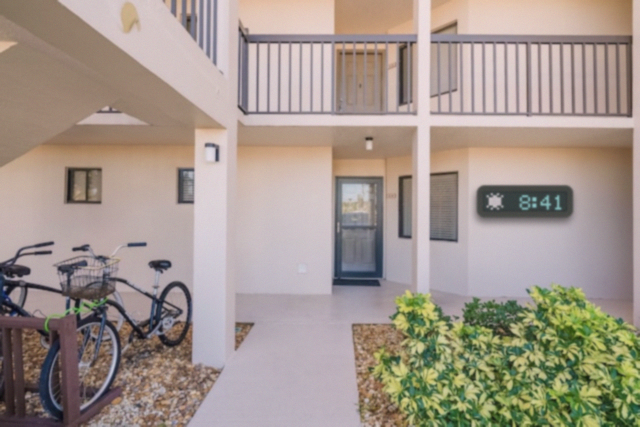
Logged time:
8,41
